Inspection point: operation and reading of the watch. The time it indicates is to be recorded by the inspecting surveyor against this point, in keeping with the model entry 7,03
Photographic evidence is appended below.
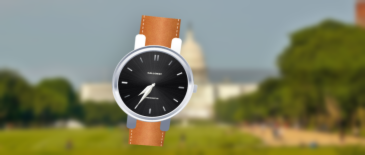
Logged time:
7,35
